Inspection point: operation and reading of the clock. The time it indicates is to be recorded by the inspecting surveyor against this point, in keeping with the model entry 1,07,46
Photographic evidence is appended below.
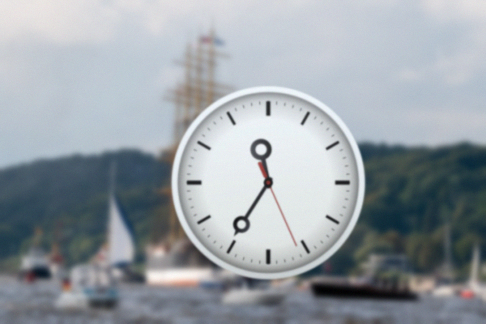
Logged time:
11,35,26
